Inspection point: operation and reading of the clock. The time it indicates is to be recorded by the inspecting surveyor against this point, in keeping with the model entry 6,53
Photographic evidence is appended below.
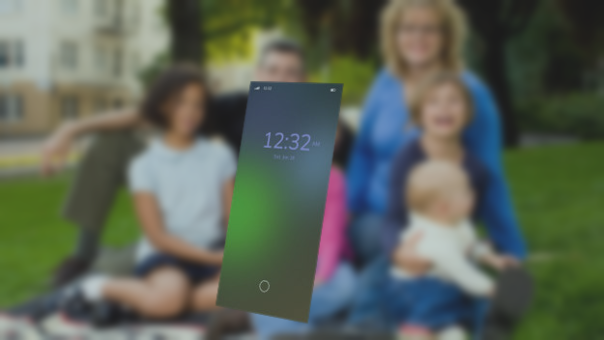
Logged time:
12,32
